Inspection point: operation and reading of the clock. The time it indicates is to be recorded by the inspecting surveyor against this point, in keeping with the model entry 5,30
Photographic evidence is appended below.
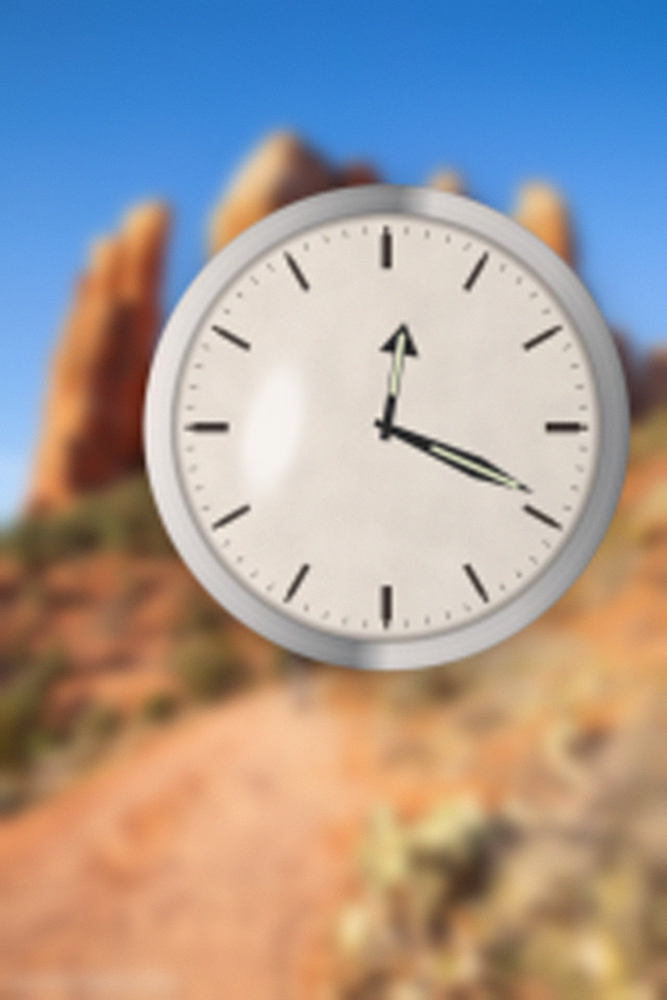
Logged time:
12,19
